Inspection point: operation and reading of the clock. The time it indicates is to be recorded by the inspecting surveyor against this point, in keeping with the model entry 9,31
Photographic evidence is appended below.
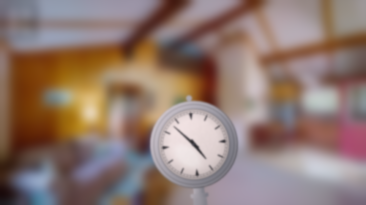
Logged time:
4,53
